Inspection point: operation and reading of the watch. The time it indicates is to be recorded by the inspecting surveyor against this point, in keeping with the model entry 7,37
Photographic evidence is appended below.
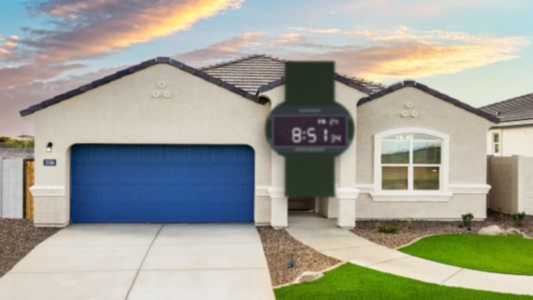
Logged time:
8,51
